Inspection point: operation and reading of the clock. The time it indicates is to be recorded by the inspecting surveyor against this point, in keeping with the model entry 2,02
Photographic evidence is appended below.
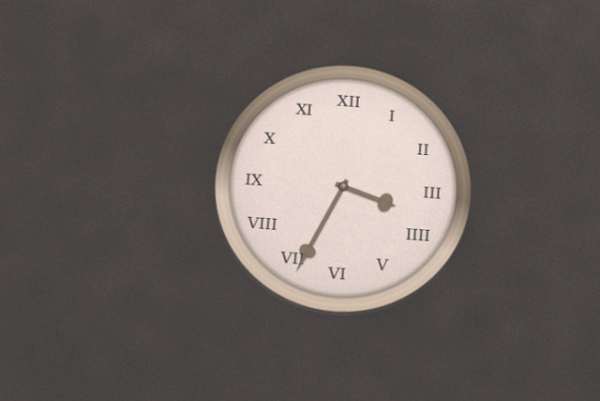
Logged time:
3,34
